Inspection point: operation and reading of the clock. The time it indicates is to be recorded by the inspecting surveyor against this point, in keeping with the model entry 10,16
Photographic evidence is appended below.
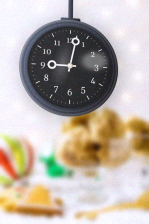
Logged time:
9,02
